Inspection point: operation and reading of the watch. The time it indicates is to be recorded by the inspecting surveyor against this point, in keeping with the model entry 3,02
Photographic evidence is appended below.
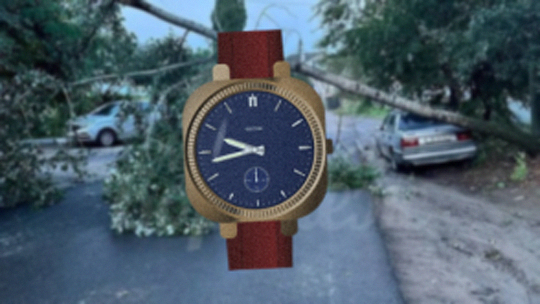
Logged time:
9,43
